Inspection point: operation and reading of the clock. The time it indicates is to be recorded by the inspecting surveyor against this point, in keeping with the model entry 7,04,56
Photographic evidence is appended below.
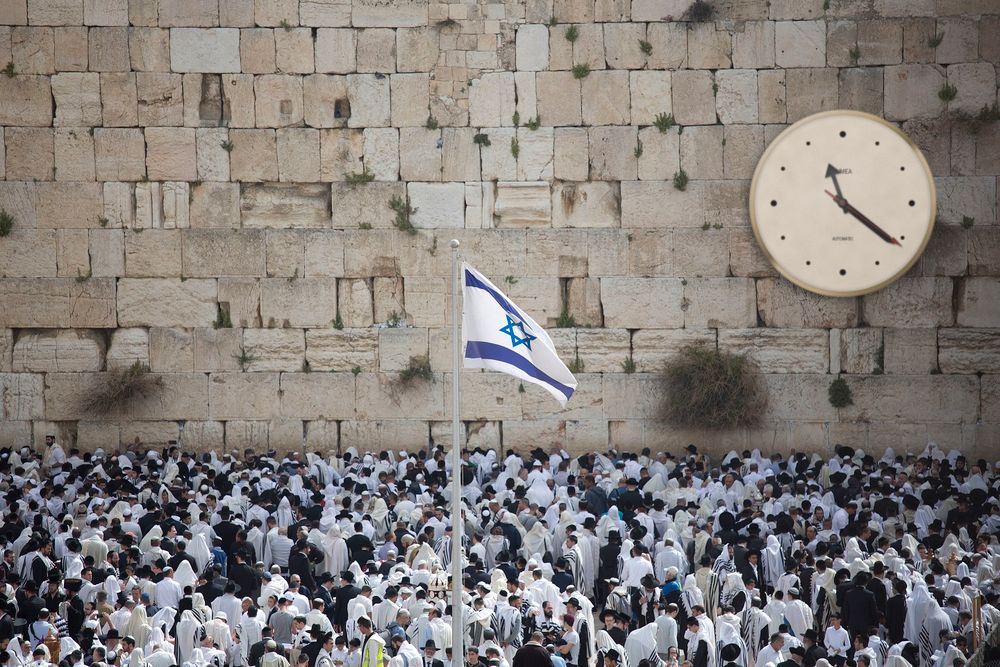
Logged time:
11,21,21
